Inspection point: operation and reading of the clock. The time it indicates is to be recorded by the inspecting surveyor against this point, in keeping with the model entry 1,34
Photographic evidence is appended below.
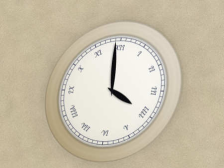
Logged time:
3,59
